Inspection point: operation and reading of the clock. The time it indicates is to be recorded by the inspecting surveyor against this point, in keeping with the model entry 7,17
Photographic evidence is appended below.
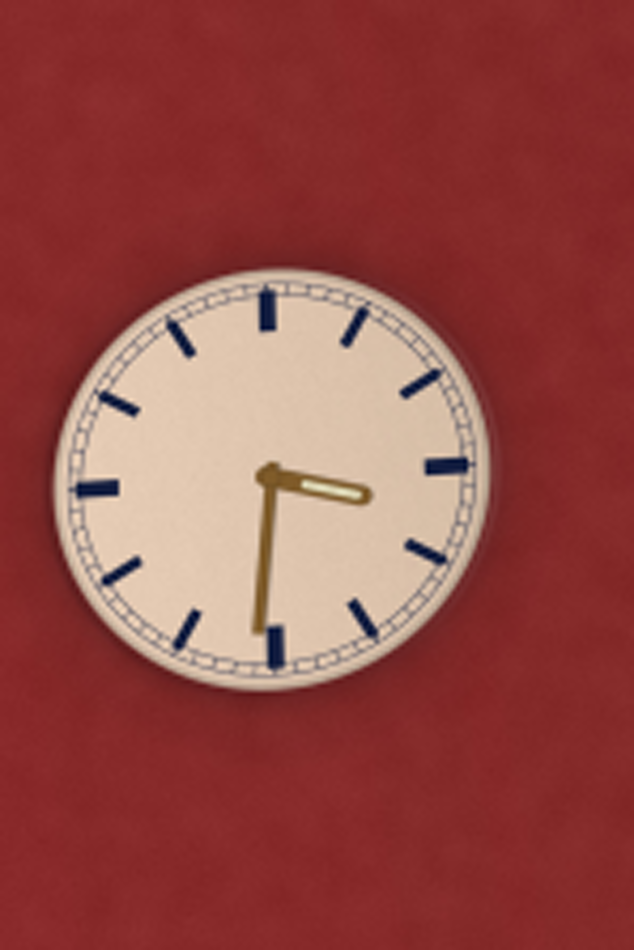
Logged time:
3,31
